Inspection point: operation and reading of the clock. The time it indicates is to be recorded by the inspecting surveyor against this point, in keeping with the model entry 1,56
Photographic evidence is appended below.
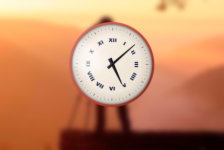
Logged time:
5,08
